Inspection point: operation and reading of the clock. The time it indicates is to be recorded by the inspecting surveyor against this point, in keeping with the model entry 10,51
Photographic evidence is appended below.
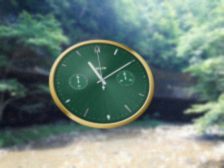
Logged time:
11,10
